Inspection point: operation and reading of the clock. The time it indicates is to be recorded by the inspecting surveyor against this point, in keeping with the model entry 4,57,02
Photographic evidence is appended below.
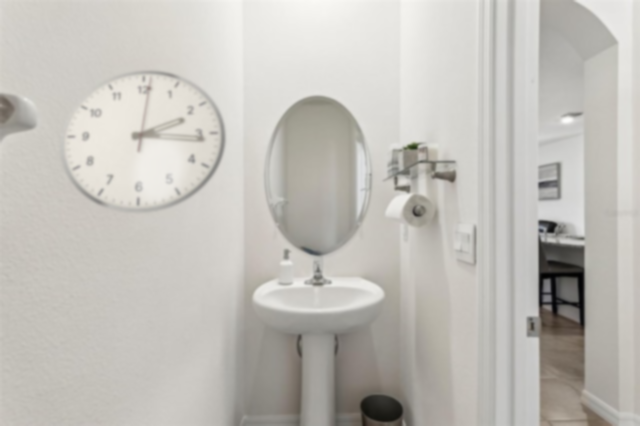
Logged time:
2,16,01
